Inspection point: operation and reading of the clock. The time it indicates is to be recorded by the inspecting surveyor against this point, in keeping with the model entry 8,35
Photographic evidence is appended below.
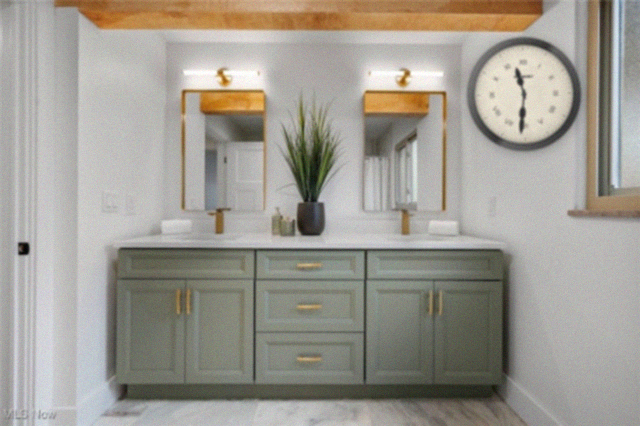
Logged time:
11,31
